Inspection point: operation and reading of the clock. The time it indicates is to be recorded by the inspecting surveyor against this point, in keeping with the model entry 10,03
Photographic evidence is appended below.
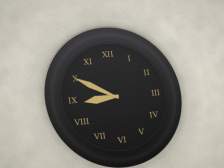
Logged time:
8,50
